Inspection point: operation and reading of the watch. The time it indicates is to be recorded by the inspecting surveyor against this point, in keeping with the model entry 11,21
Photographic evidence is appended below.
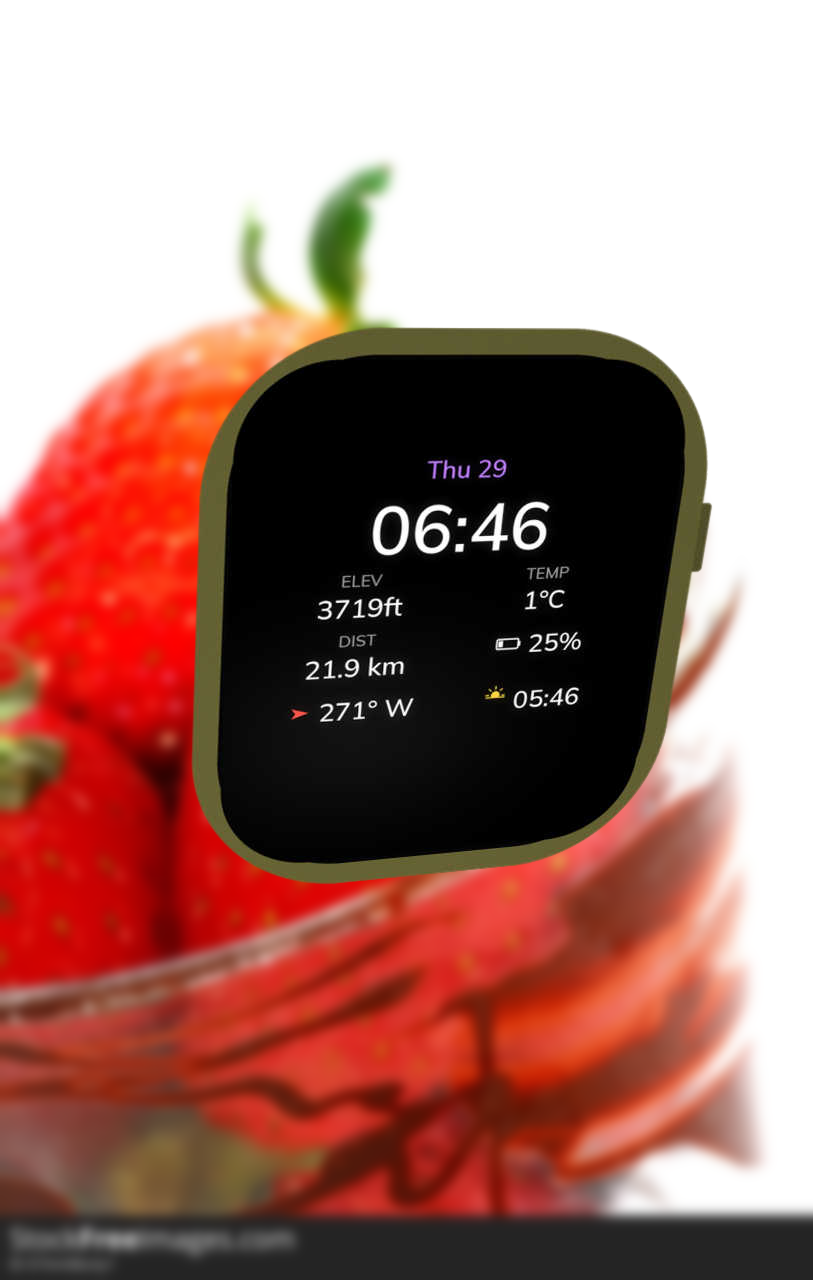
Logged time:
6,46
